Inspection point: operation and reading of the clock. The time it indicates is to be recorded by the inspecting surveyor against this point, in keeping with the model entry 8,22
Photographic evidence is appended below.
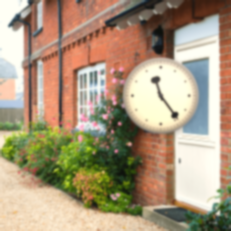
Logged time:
11,24
